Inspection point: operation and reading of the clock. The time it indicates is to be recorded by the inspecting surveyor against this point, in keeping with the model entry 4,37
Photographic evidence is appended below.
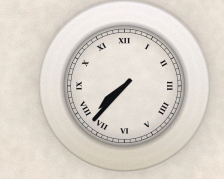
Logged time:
7,37
